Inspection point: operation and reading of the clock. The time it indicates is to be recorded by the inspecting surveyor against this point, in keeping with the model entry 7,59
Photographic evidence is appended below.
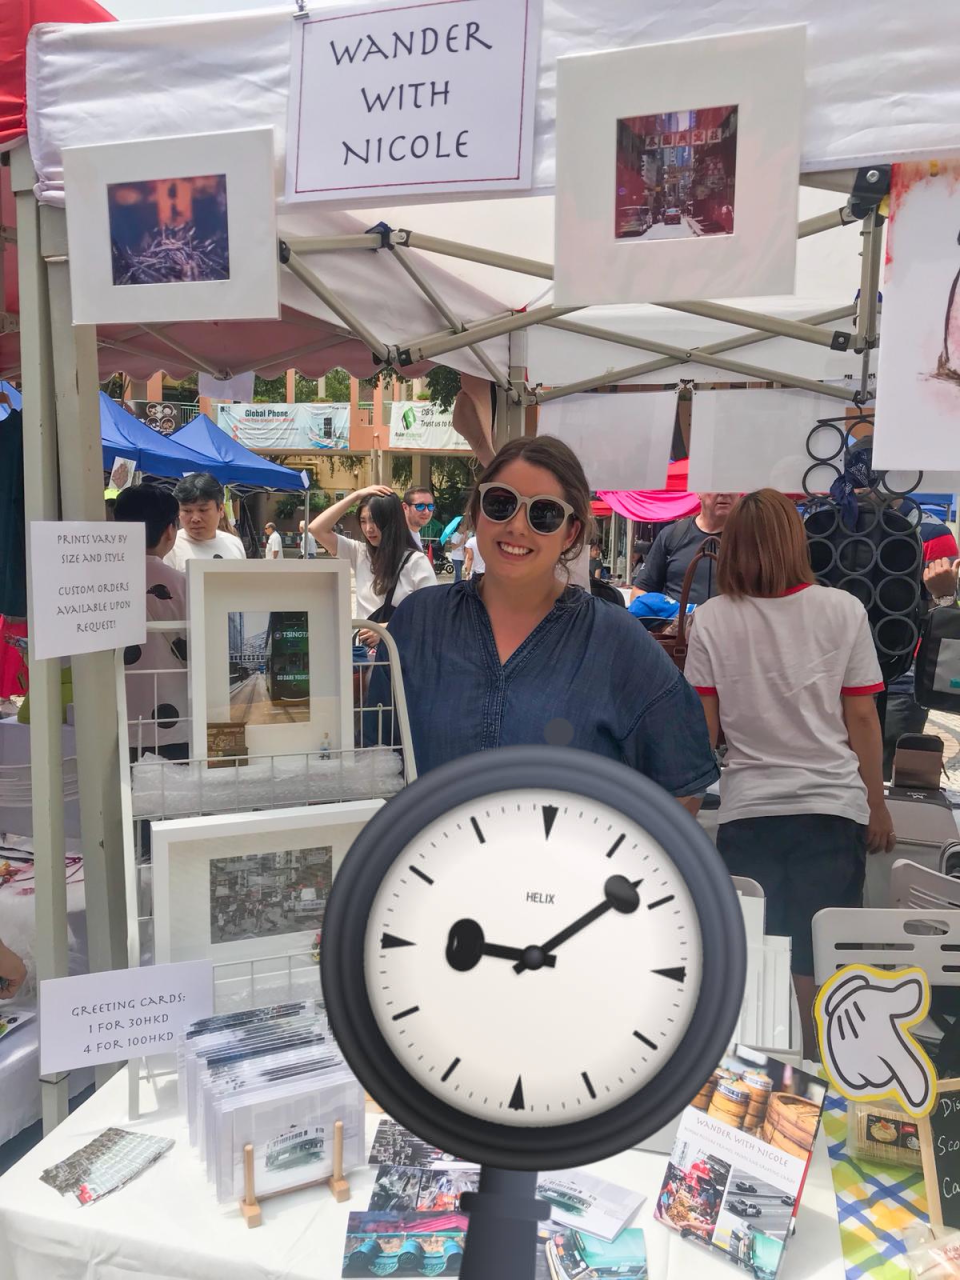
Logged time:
9,08
